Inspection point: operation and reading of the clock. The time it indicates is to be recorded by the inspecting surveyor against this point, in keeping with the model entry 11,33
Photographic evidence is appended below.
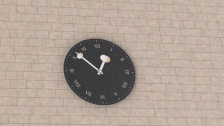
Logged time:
12,52
